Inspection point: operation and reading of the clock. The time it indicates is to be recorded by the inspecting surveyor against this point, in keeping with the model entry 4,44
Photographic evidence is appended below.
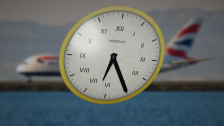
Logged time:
6,25
